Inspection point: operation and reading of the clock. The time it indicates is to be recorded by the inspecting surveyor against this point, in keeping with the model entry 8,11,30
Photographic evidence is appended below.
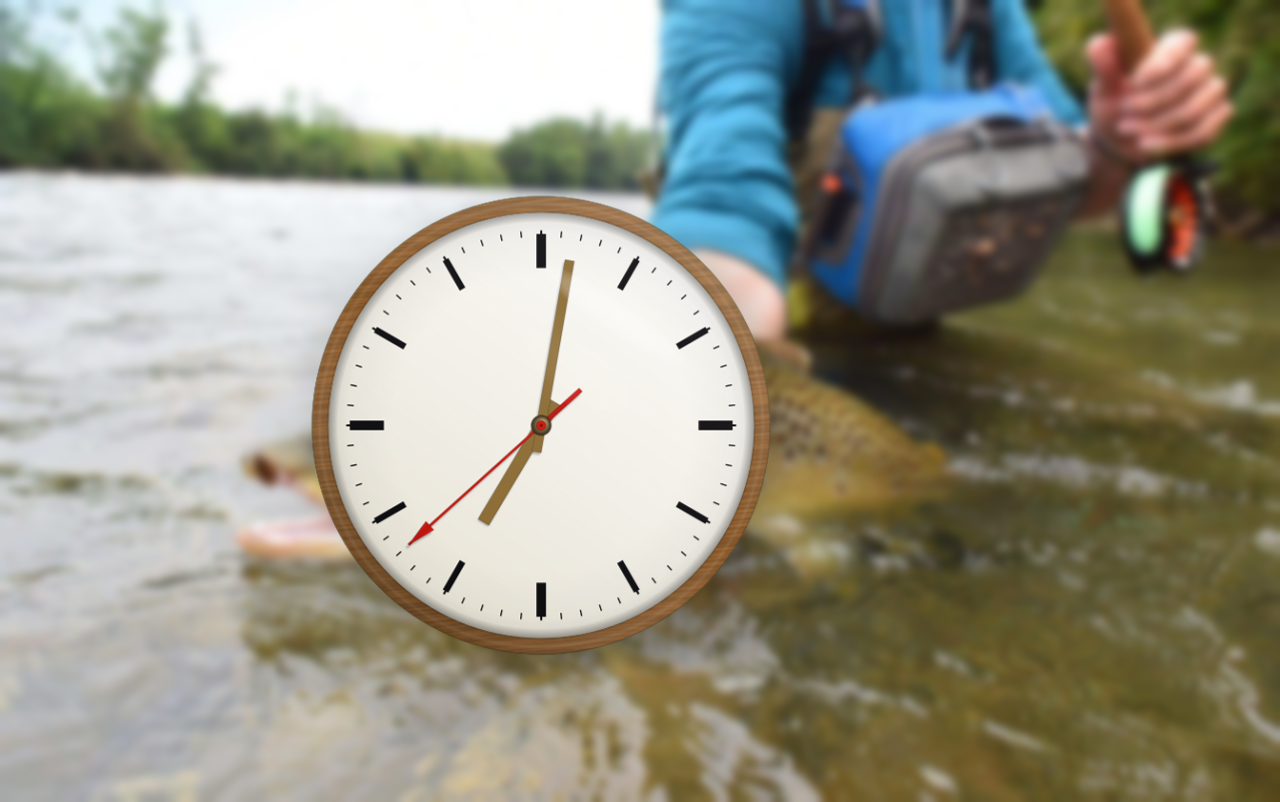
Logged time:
7,01,38
